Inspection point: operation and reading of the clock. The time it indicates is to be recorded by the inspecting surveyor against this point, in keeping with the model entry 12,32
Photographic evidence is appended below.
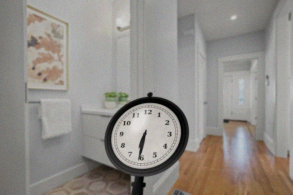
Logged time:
6,31
